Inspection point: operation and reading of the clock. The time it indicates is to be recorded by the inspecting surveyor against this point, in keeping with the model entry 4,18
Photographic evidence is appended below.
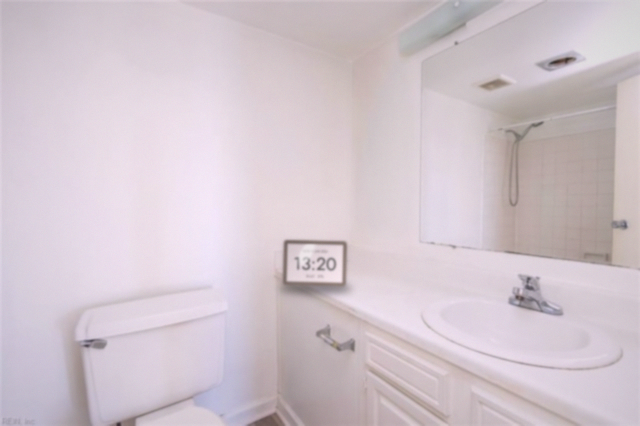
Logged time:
13,20
